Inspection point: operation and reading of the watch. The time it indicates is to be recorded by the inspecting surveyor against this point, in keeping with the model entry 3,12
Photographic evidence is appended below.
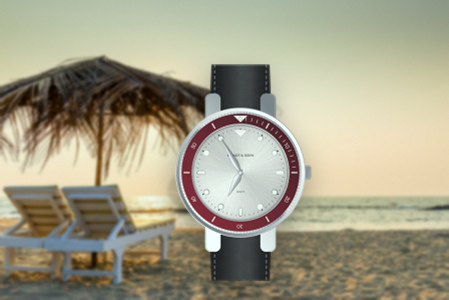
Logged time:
6,55
